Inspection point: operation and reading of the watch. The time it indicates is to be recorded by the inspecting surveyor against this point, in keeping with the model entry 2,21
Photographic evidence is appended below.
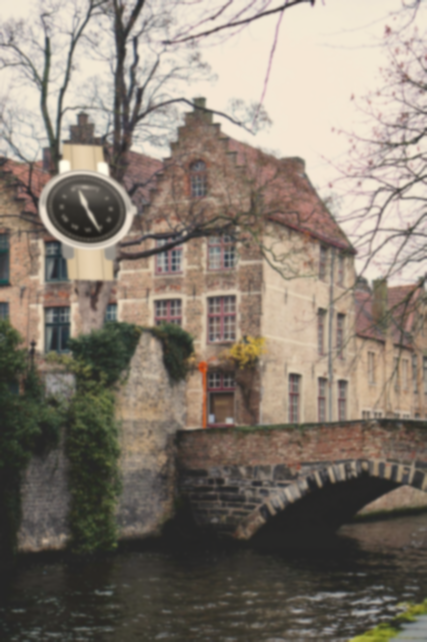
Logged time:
11,26
